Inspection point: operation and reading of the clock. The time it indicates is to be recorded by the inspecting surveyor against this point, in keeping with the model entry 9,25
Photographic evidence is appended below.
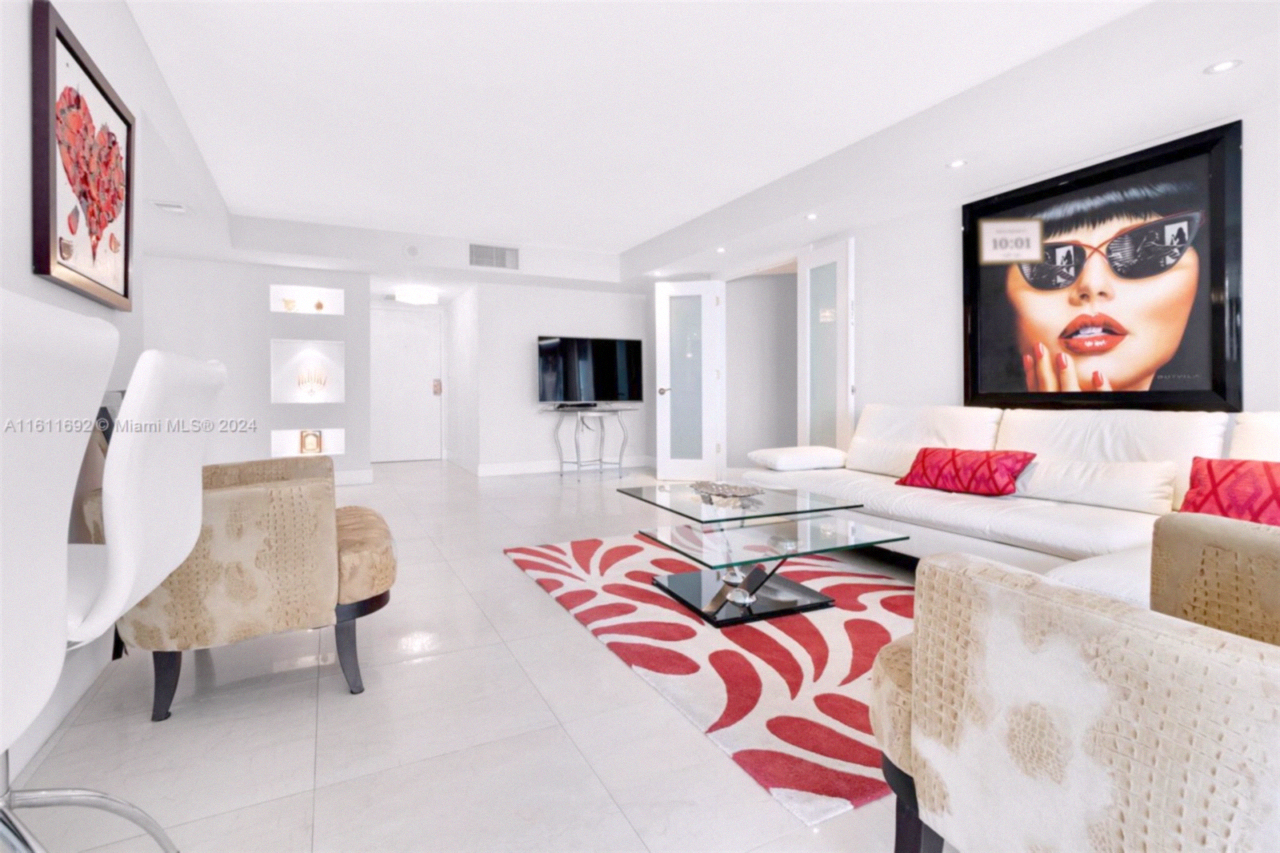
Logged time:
10,01
